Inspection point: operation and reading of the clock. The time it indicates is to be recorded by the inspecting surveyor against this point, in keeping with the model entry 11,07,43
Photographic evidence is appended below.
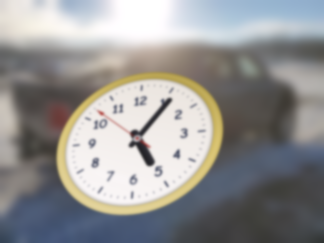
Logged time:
5,05,52
